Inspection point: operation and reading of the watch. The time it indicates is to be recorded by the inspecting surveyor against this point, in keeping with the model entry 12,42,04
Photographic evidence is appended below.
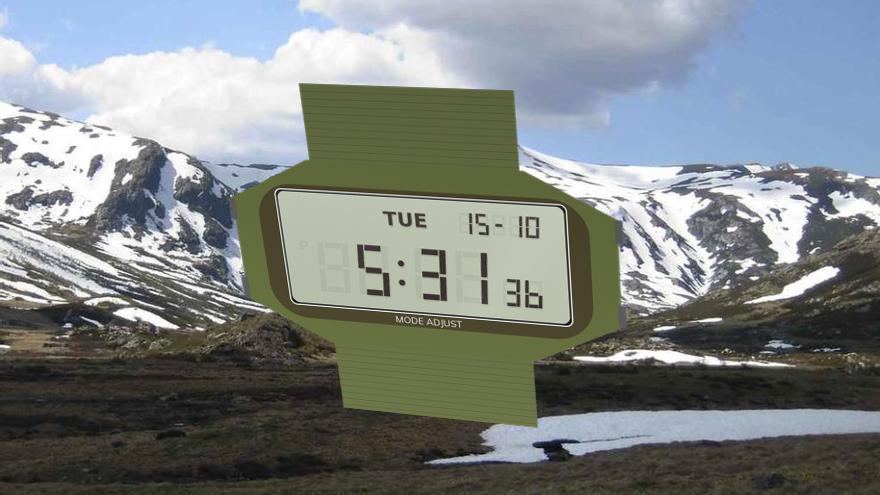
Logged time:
5,31,36
